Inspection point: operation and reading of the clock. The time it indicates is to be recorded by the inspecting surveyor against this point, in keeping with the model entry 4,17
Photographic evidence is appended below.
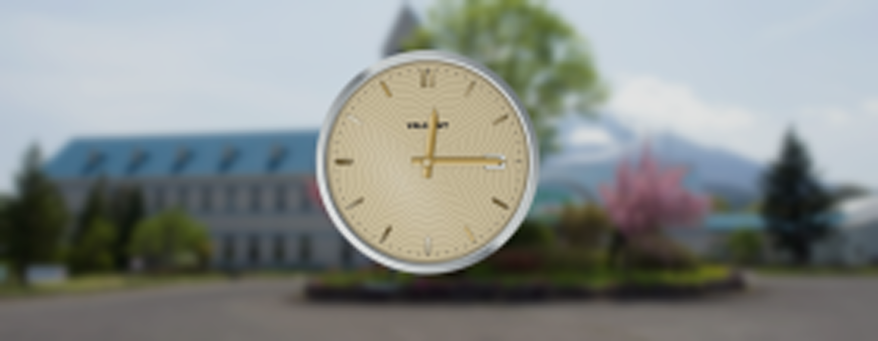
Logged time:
12,15
